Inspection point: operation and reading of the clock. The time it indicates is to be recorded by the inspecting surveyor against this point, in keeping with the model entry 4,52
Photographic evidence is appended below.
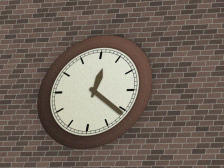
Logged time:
12,21
